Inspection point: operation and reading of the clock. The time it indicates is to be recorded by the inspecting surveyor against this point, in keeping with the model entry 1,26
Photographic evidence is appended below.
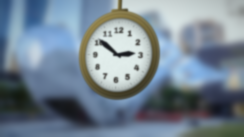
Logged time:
2,51
